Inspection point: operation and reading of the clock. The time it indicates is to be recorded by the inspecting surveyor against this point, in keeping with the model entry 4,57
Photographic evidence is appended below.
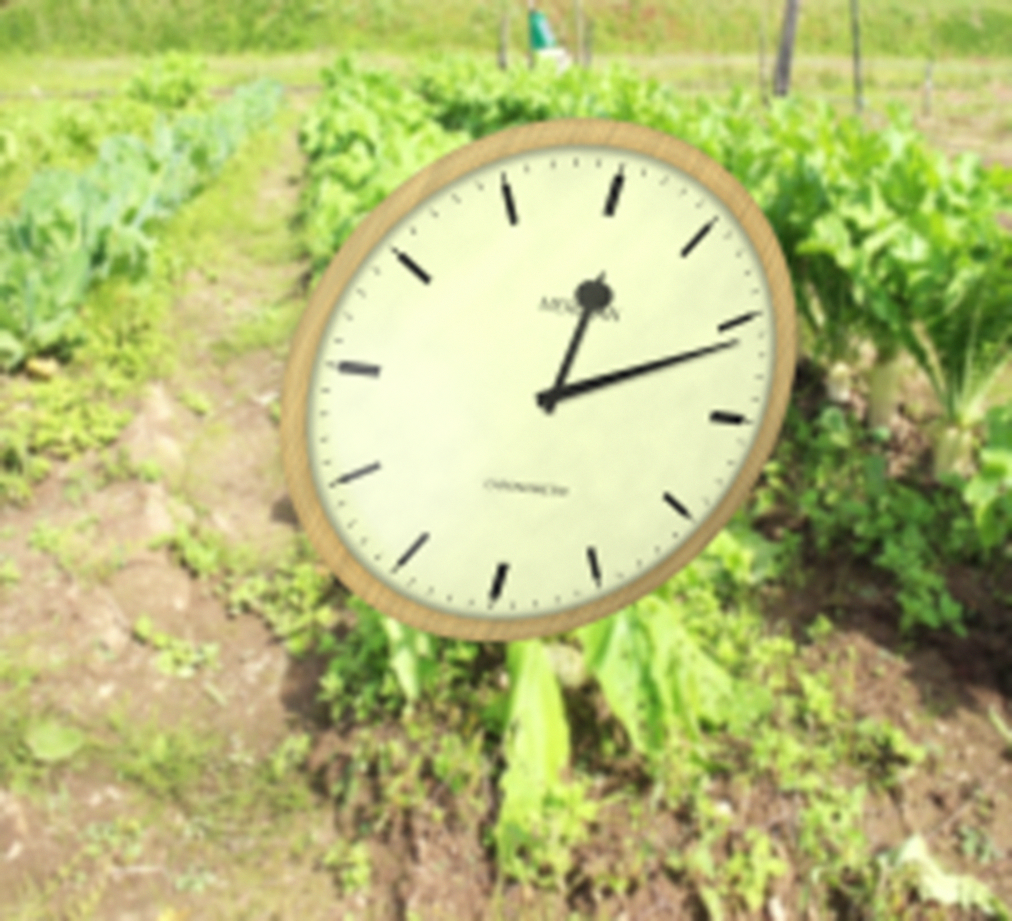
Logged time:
12,11
